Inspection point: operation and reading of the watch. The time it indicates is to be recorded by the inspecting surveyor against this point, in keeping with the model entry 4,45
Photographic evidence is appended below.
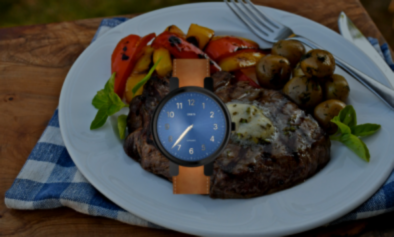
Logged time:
7,37
